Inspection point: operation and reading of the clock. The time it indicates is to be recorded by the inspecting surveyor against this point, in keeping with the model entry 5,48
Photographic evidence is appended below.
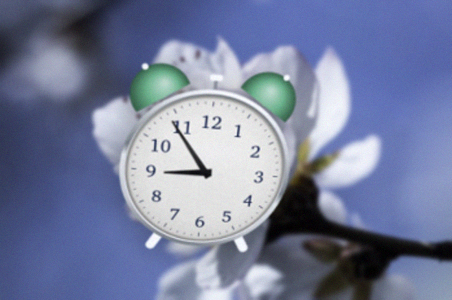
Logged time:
8,54
